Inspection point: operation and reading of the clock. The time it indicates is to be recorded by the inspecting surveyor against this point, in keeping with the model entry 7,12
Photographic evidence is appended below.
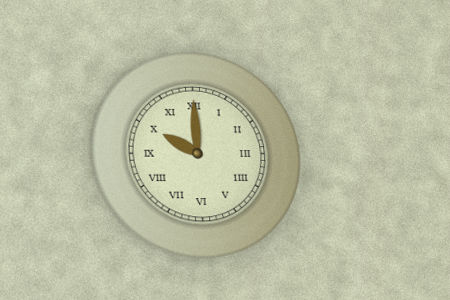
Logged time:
10,00
